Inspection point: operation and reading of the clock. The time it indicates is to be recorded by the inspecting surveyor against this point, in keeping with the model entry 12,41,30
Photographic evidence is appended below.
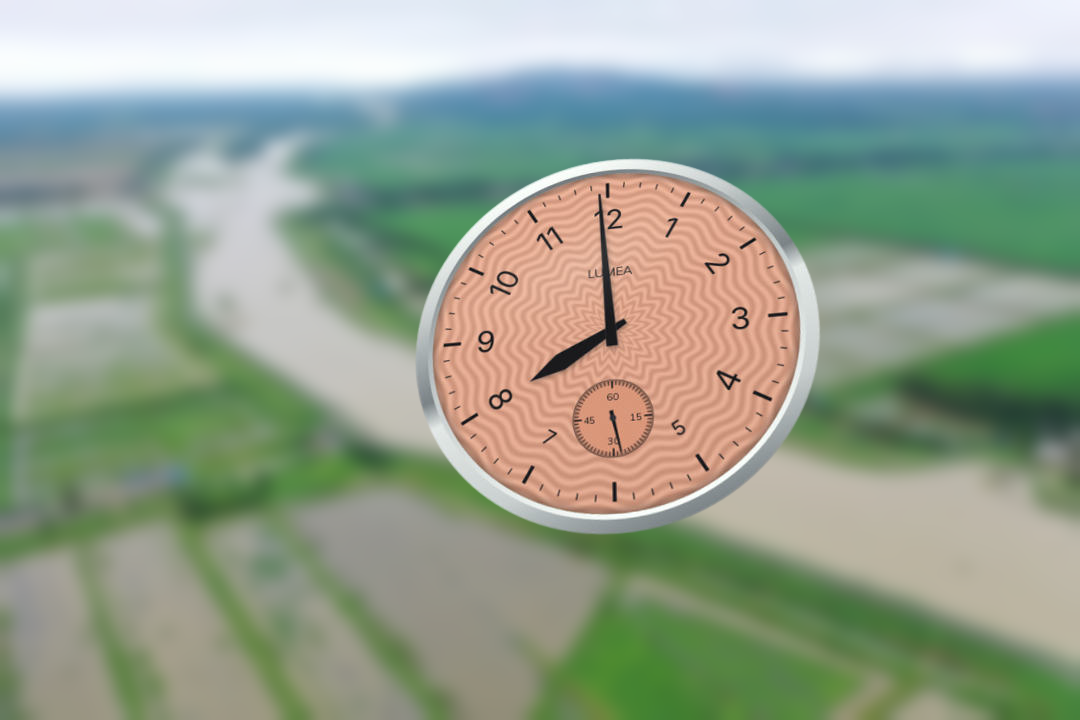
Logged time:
7,59,28
